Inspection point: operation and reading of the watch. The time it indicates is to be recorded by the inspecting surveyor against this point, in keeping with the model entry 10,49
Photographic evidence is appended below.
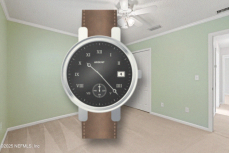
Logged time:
10,23
